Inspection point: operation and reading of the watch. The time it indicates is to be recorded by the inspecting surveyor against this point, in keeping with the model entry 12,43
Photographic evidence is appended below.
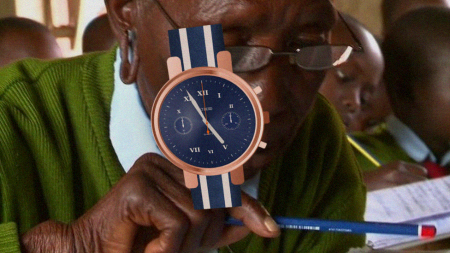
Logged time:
4,56
